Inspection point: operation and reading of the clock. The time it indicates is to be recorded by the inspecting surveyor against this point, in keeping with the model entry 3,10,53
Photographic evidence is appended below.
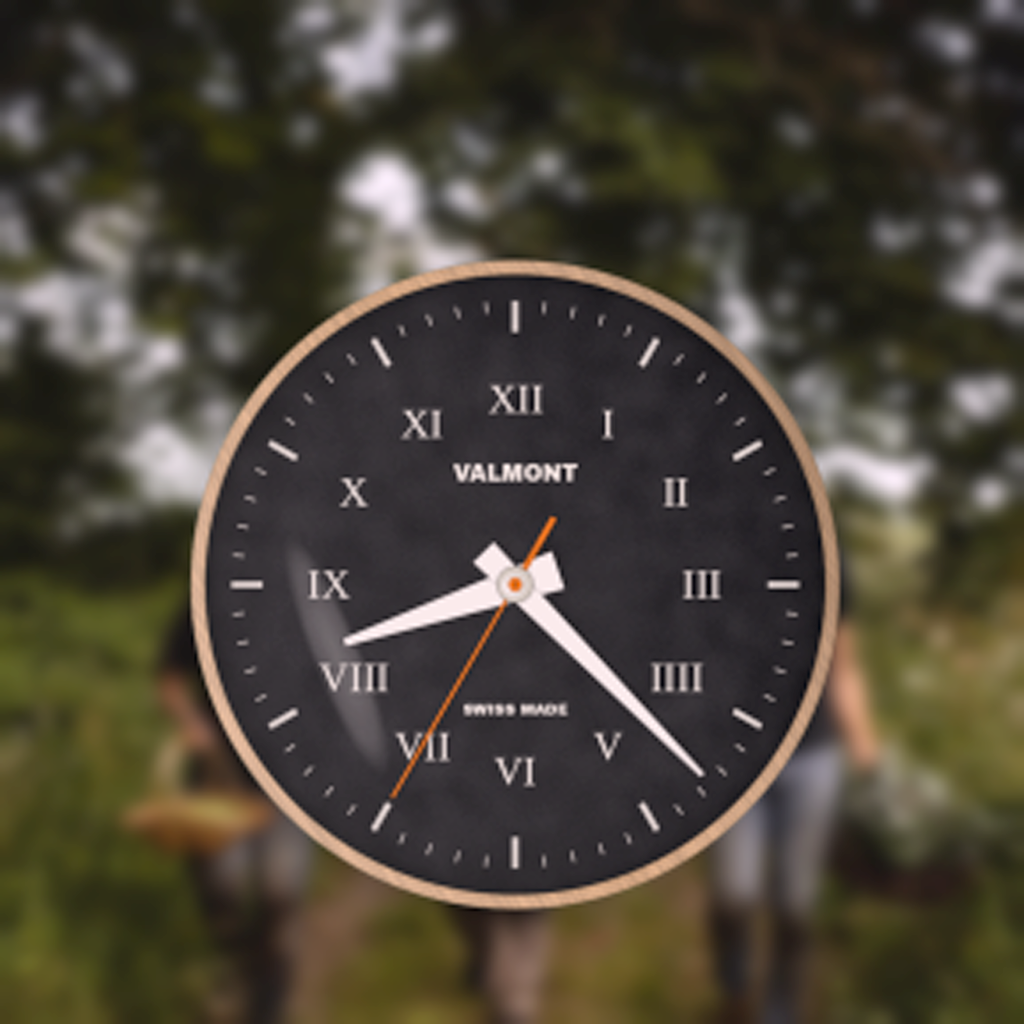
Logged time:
8,22,35
